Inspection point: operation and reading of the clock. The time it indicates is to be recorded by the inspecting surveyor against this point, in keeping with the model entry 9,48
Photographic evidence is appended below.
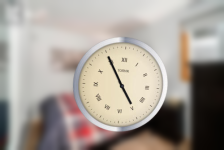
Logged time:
4,55
